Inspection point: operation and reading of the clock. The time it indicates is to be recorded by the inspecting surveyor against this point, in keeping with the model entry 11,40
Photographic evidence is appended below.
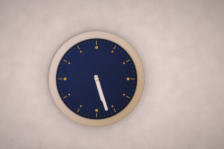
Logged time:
5,27
